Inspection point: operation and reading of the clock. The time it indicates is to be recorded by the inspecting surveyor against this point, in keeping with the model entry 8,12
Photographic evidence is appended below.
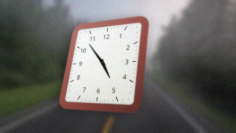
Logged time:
4,53
